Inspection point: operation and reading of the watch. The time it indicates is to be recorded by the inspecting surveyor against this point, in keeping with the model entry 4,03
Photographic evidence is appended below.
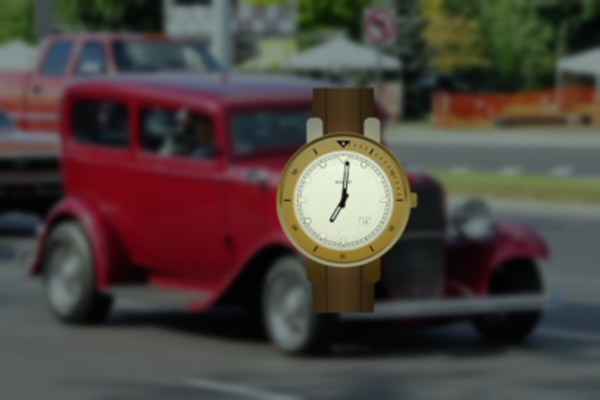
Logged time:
7,01
